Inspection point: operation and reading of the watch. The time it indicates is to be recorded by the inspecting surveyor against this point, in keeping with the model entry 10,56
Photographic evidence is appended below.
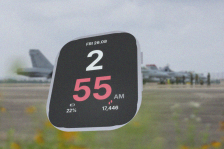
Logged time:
2,55
